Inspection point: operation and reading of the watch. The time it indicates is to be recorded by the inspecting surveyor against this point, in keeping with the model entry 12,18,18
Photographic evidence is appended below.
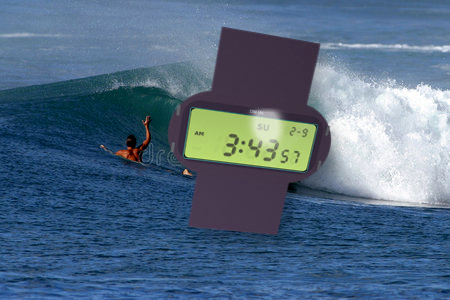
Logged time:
3,43,57
